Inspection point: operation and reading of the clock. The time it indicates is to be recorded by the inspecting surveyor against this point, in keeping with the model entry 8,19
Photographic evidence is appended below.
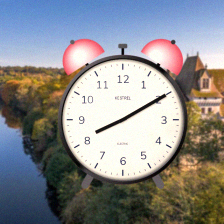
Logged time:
8,10
